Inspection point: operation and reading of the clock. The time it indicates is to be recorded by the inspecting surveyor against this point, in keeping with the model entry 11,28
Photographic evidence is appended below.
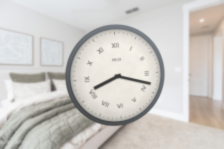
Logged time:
8,18
